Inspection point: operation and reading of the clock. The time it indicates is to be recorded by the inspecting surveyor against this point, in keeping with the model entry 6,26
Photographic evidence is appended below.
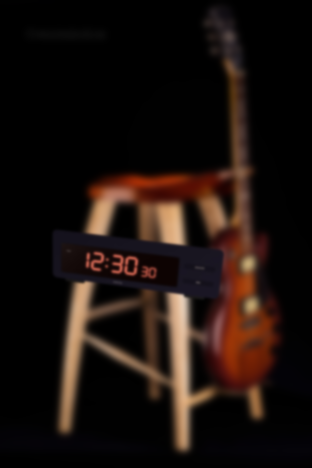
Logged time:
12,30
